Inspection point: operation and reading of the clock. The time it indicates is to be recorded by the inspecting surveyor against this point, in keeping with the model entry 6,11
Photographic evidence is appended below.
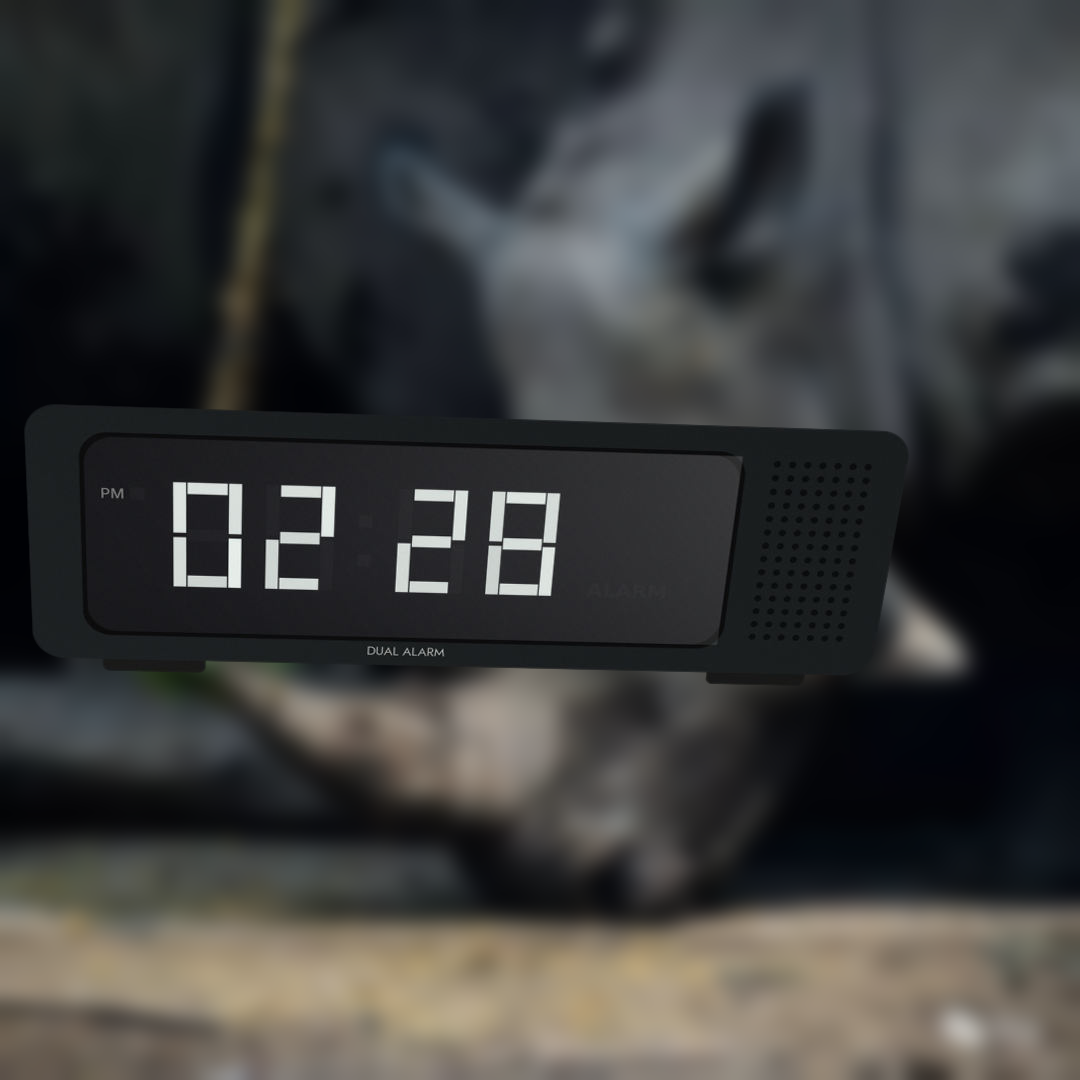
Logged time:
2,28
